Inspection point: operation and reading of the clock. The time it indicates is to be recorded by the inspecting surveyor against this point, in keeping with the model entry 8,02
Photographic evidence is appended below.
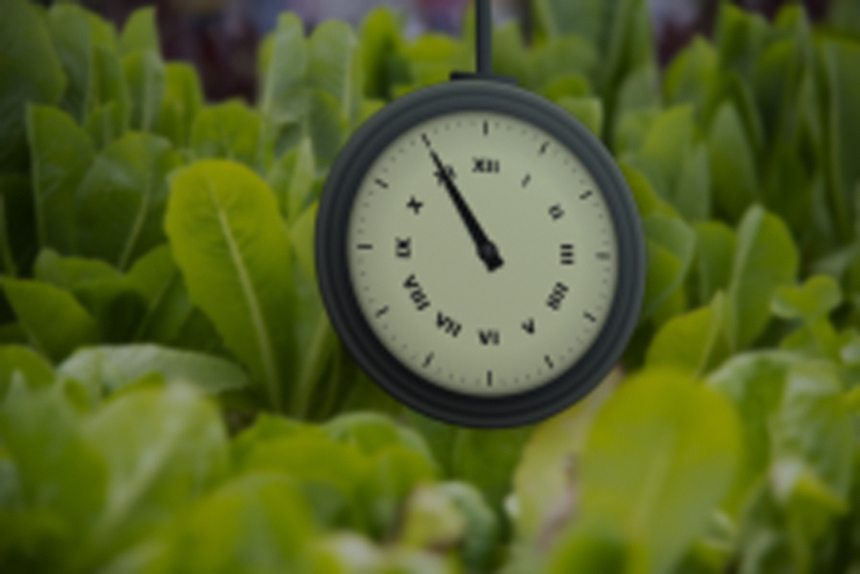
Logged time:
10,55
